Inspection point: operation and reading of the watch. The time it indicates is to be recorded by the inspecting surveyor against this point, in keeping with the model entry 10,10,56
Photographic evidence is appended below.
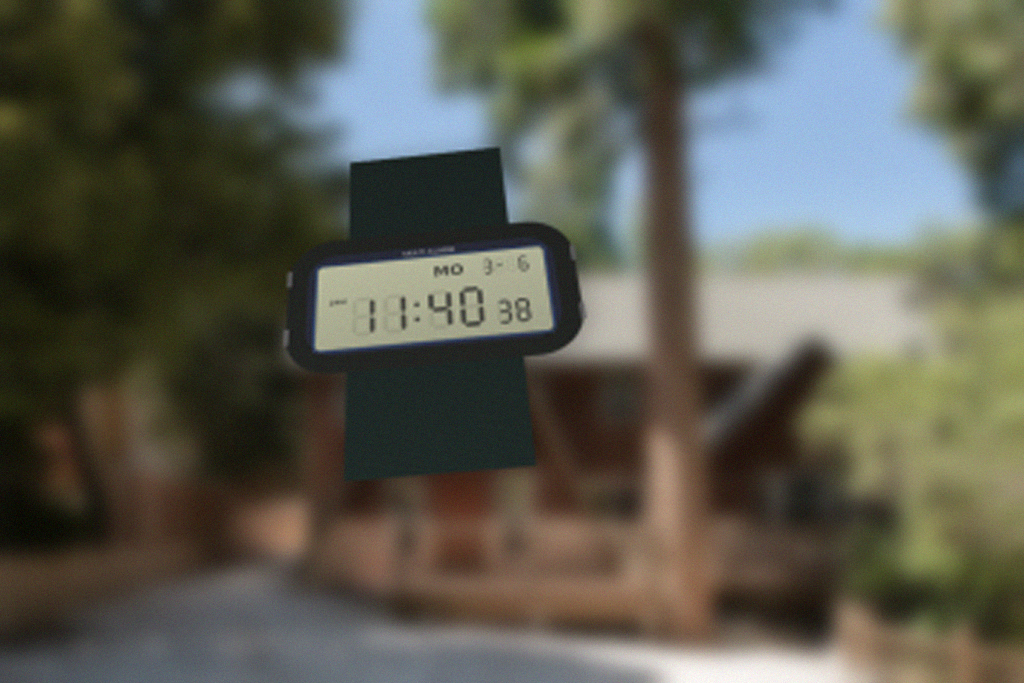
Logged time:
11,40,38
